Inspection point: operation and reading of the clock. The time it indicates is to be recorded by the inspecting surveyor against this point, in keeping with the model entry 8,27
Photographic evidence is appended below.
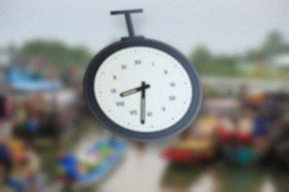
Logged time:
8,32
